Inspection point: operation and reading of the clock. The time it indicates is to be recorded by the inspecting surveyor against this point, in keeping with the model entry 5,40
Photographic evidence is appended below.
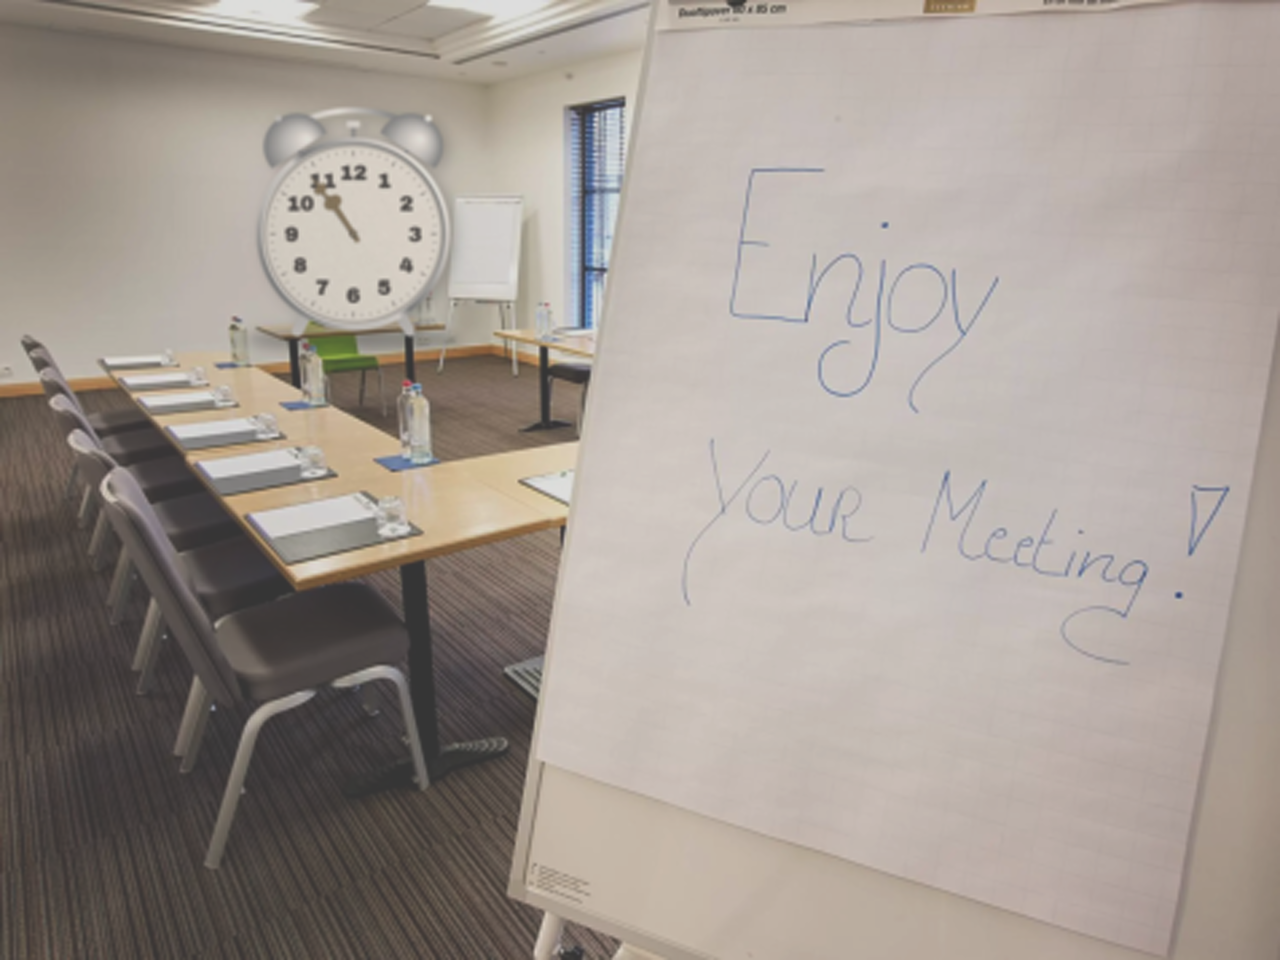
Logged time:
10,54
